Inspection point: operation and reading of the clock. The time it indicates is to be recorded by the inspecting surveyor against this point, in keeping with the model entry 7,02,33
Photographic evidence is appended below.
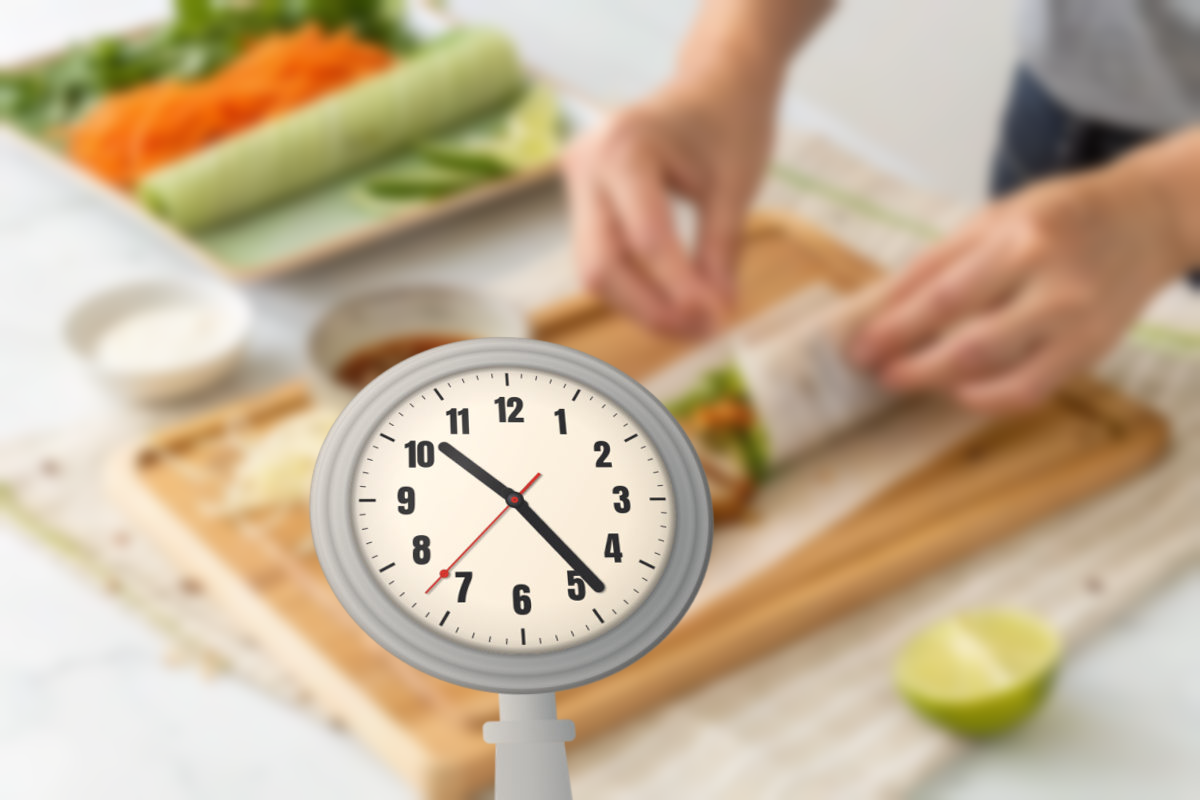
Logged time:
10,23,37
